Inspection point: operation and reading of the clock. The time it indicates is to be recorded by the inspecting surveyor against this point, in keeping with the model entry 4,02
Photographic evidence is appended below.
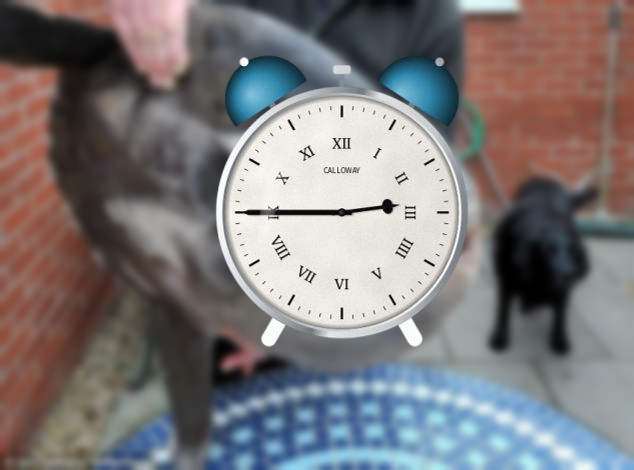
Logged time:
2,45
